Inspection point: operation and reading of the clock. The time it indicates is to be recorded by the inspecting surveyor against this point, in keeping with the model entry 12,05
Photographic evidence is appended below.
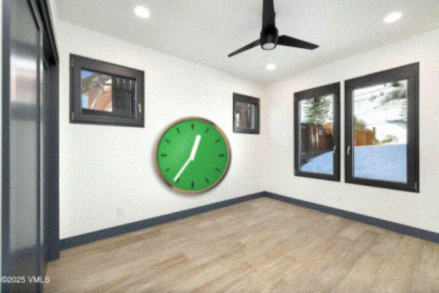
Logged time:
12,36
